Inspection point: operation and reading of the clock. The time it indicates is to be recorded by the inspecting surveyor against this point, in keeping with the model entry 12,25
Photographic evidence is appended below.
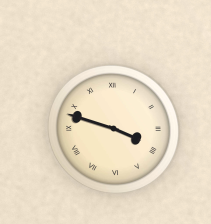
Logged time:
3,48
